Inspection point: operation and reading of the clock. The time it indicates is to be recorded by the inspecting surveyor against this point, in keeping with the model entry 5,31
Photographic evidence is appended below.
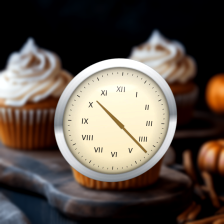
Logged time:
10,22
